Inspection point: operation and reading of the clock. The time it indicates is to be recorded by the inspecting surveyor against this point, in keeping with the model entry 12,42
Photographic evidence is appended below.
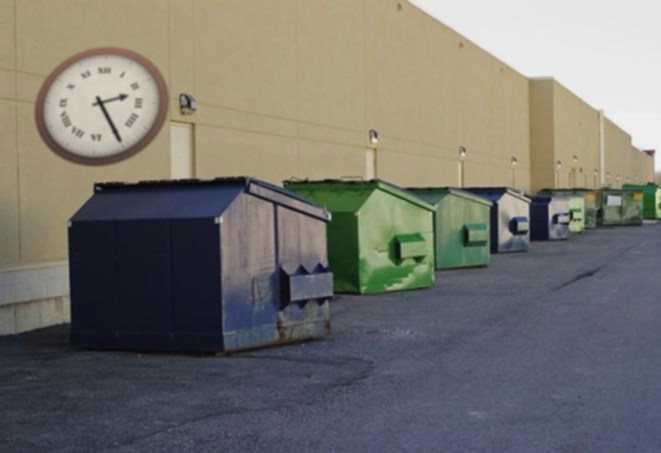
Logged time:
2,25
